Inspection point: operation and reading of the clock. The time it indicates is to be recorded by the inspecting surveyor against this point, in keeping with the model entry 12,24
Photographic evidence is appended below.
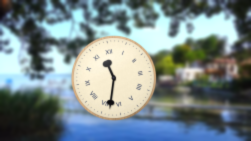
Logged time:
11,33
